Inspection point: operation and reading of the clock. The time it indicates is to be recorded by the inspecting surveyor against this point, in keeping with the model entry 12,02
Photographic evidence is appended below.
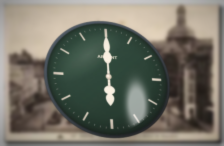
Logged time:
6,00
